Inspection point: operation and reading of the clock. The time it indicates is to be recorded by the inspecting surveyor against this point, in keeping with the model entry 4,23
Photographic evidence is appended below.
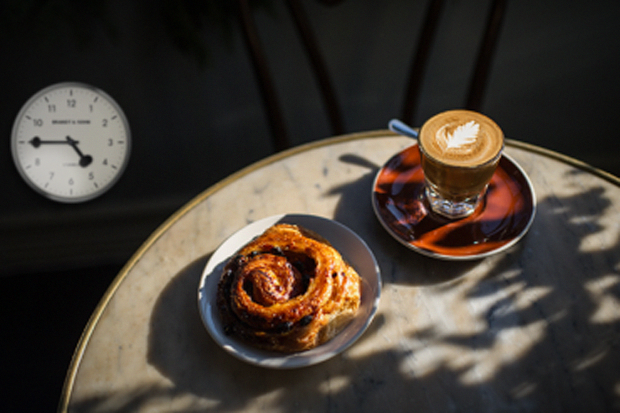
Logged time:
4,45
